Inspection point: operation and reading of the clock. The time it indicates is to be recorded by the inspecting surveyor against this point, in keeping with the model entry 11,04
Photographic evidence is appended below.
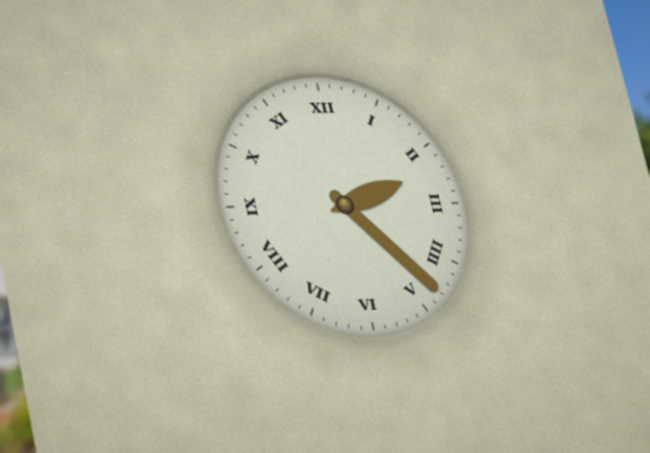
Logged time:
2,23
